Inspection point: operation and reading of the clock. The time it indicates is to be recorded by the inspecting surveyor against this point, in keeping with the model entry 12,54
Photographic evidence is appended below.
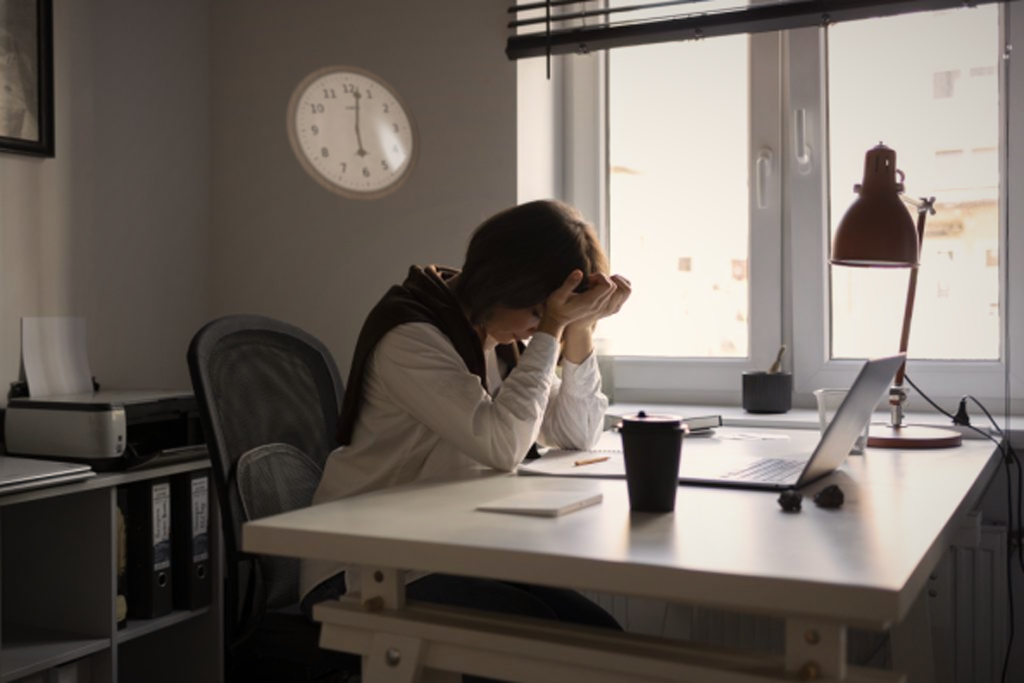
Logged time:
6,02
